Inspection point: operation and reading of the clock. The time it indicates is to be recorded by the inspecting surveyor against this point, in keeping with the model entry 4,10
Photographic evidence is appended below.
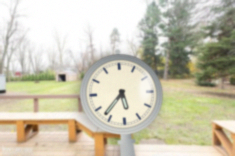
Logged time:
5,37
